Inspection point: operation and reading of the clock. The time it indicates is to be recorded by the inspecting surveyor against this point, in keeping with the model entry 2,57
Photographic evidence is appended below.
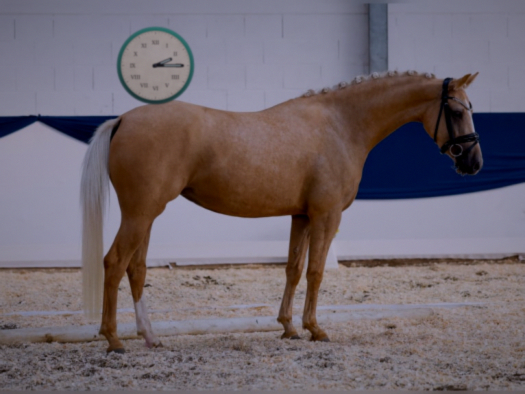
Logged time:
2,15
